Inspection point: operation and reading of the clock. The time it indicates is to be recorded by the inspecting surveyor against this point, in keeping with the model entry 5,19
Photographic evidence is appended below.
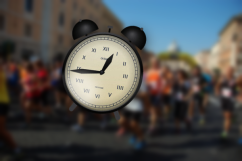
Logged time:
12,44
